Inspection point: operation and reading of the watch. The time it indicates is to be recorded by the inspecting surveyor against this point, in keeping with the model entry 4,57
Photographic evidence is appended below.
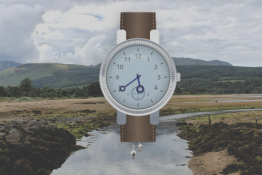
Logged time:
5,39
